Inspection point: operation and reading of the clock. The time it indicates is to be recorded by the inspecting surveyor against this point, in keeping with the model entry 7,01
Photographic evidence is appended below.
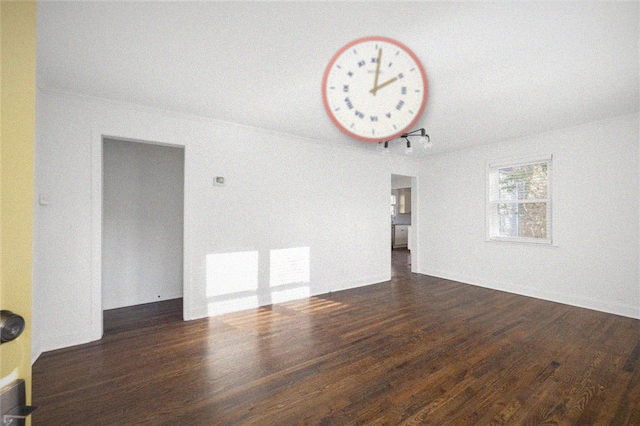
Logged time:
2,01
